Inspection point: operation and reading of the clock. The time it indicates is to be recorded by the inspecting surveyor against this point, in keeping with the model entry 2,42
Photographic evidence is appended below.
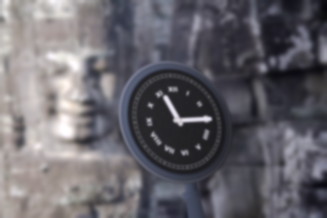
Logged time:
11,15
